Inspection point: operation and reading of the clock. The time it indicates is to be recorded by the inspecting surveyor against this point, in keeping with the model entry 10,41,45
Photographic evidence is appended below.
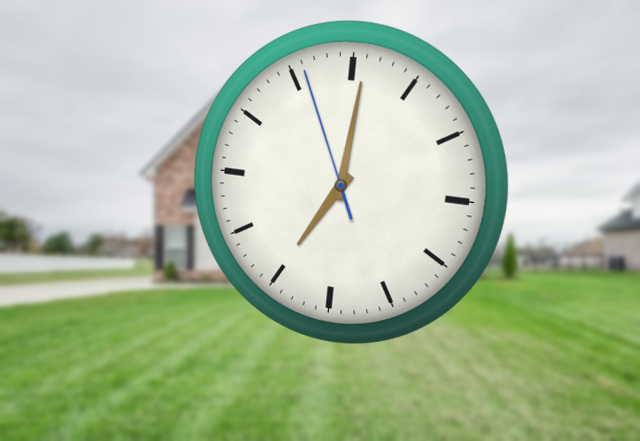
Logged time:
7,00,56
